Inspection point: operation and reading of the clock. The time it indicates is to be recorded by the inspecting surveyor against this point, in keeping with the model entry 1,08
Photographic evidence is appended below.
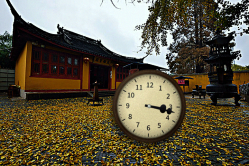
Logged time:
3,17
